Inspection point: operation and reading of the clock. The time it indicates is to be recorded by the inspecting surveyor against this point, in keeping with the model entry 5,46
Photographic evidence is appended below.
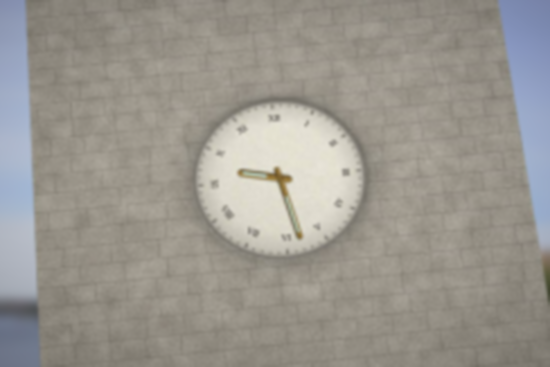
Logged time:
9,28
